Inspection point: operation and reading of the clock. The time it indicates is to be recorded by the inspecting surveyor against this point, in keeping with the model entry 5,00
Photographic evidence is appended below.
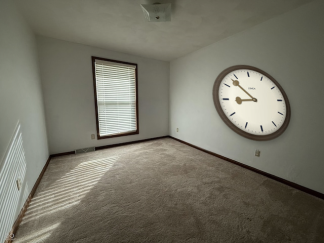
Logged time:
8,53
